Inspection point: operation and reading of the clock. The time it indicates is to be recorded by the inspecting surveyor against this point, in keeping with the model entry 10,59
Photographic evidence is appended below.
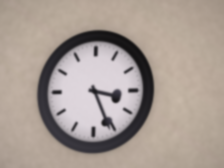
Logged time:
3,26
